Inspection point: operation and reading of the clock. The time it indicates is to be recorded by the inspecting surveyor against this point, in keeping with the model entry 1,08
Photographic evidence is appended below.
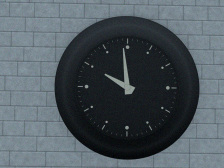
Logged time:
9,59
